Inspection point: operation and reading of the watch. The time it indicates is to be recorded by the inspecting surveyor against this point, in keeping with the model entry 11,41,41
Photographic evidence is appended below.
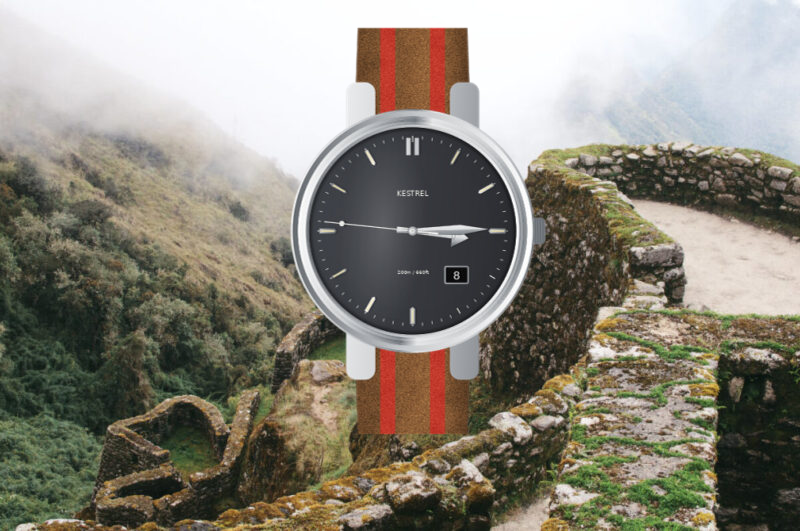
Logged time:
3,14,46
